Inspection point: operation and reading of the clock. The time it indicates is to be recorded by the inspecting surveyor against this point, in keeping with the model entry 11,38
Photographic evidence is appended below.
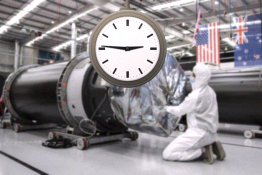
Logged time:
2,46
